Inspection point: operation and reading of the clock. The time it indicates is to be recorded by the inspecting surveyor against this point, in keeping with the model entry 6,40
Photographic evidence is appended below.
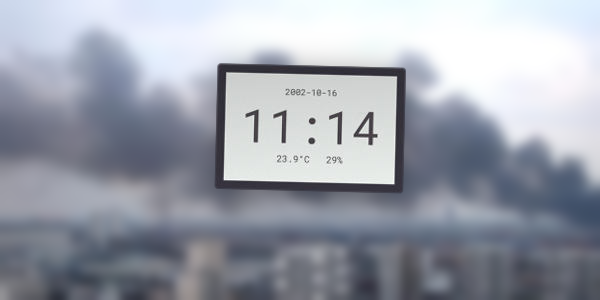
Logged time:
11,14
